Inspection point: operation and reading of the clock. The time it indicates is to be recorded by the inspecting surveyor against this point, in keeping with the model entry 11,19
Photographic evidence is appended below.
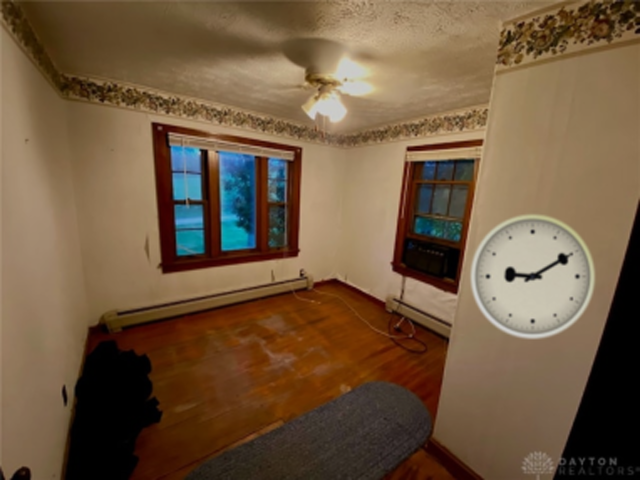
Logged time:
9,10
